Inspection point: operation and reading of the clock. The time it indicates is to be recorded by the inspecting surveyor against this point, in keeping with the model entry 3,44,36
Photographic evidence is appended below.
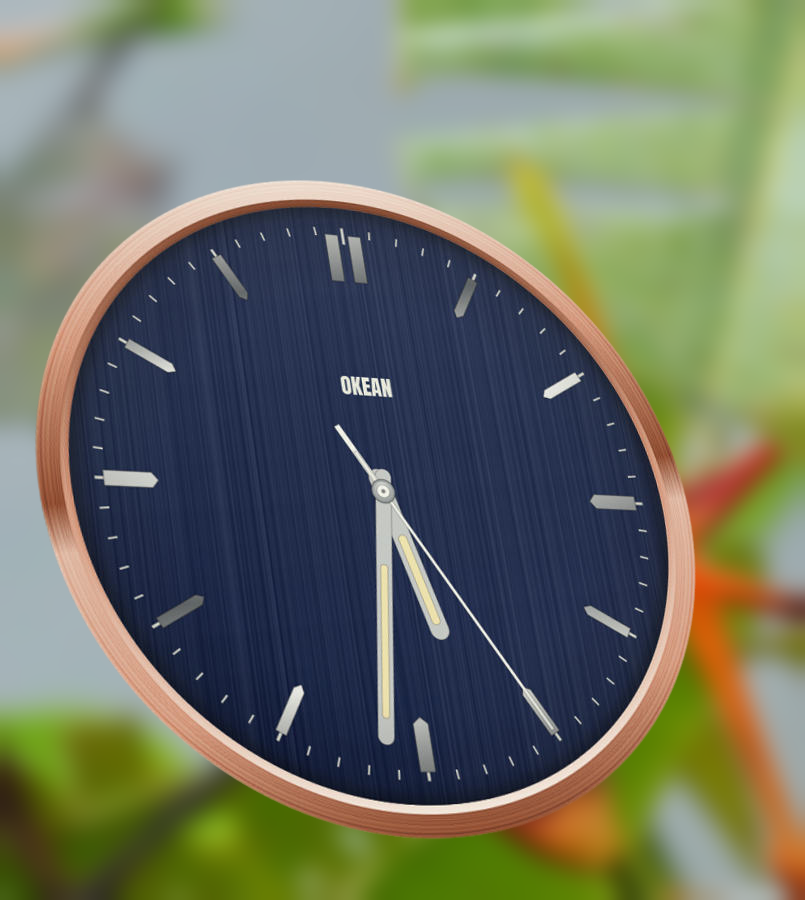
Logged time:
5,31,25
